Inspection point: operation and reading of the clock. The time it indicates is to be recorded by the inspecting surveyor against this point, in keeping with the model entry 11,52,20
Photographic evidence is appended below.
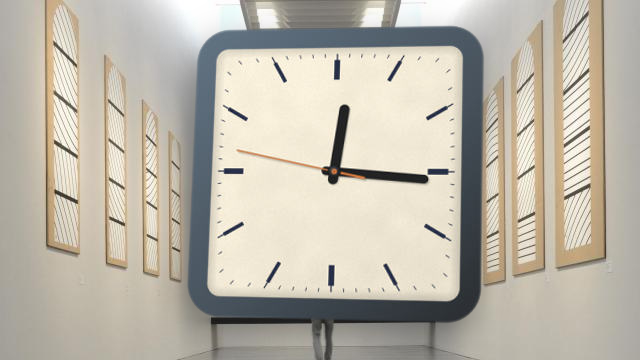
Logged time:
12,15,47
